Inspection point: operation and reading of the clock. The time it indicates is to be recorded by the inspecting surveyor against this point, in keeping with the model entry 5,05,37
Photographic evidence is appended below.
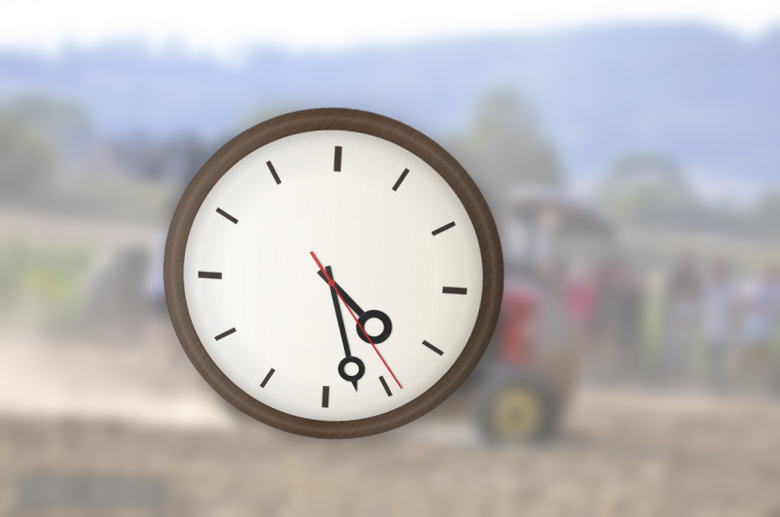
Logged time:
4,27,24
